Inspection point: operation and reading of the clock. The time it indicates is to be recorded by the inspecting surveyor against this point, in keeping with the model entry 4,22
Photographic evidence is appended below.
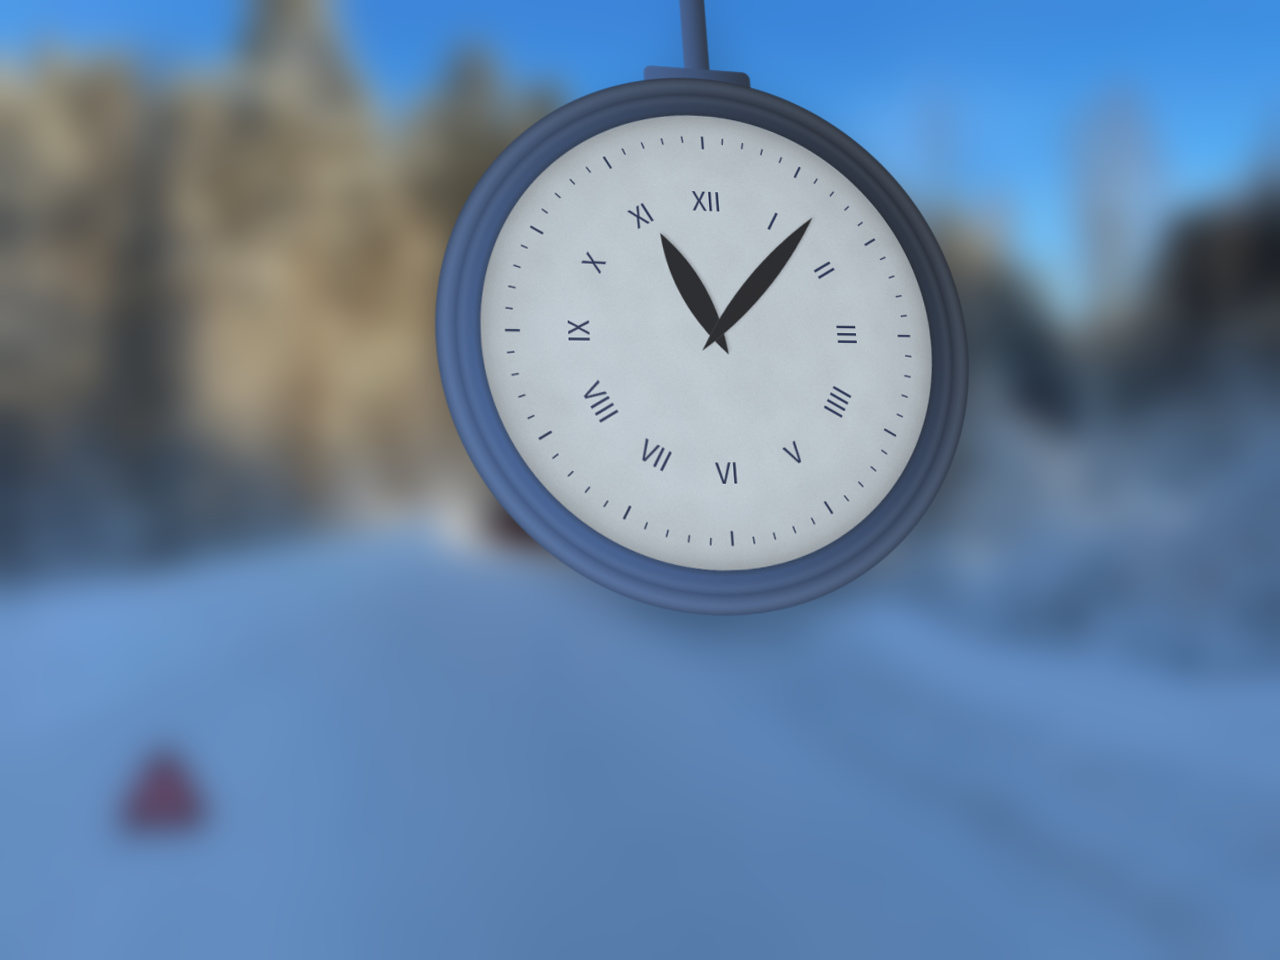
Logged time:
11,07
